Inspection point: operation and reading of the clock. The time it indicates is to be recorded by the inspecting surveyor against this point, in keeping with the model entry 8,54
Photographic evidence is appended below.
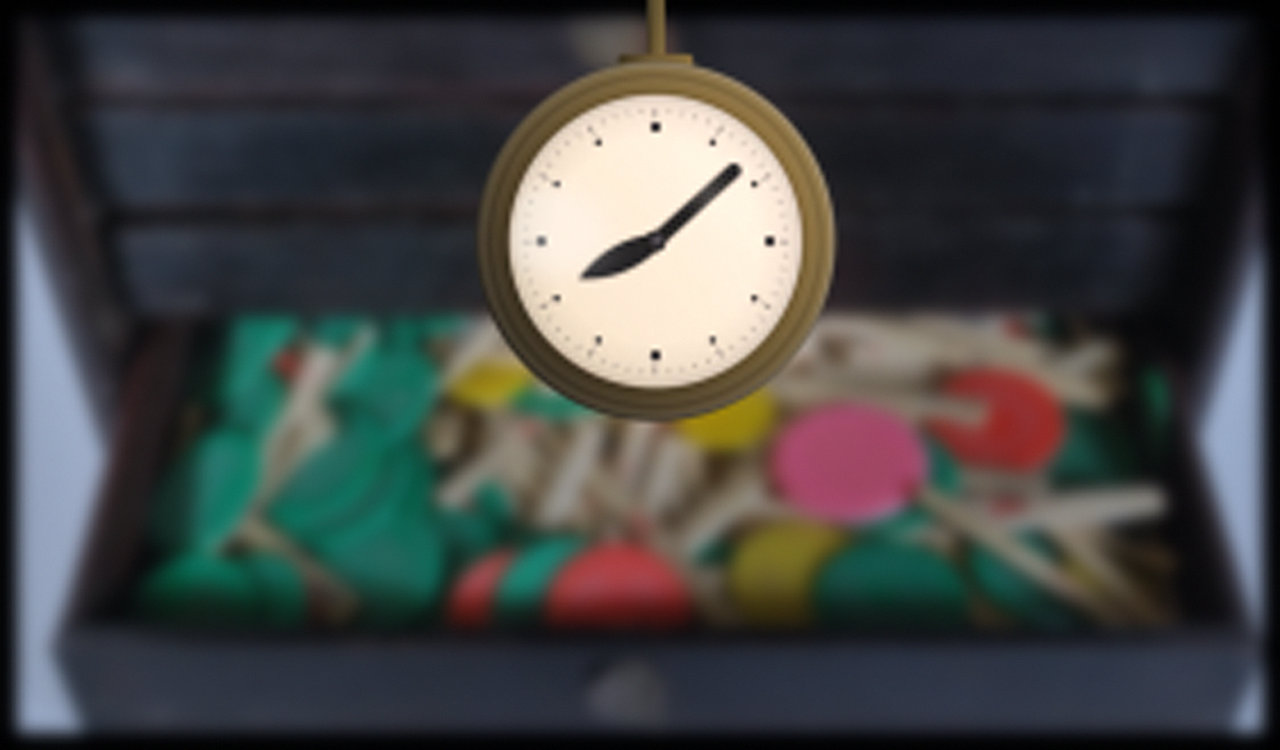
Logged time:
8,08
